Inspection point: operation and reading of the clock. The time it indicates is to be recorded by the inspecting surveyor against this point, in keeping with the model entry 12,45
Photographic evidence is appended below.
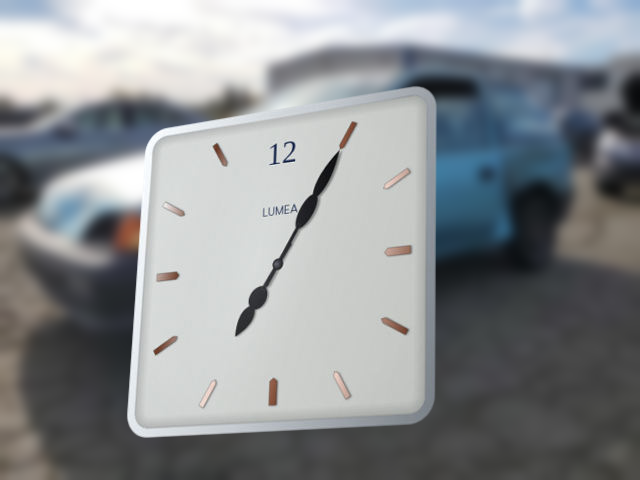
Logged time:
7,05
